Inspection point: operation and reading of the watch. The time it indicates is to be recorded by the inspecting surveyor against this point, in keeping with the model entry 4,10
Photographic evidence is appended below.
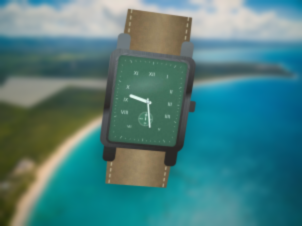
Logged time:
9,28
